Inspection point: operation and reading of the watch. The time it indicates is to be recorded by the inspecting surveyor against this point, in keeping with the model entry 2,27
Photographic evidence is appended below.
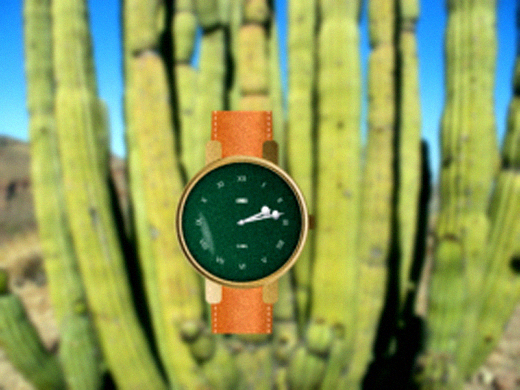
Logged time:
2,13
